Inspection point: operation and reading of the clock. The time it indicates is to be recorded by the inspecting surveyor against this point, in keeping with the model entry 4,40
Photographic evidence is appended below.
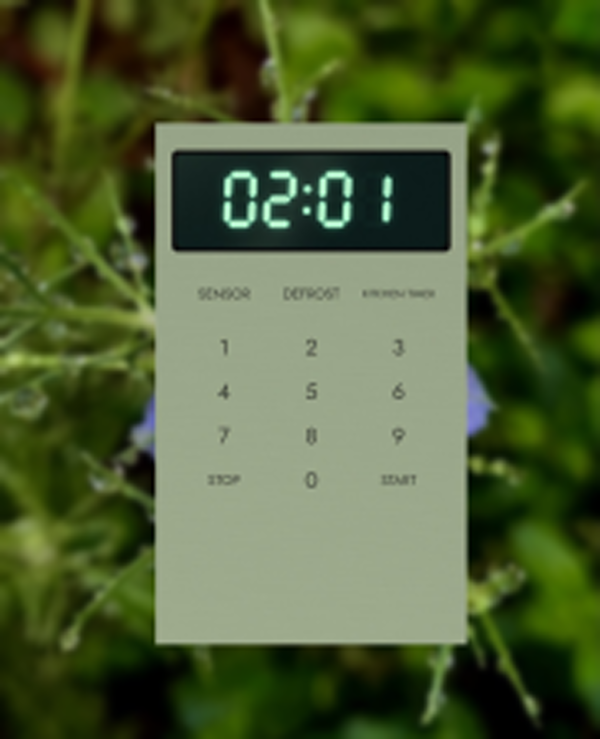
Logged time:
2,01
